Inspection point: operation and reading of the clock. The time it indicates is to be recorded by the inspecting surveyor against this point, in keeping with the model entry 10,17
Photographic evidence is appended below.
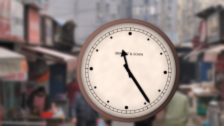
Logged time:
11,24
